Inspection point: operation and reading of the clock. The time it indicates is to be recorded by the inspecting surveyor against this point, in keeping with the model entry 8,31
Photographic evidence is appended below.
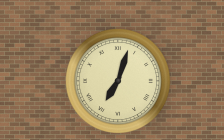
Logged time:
7,03
